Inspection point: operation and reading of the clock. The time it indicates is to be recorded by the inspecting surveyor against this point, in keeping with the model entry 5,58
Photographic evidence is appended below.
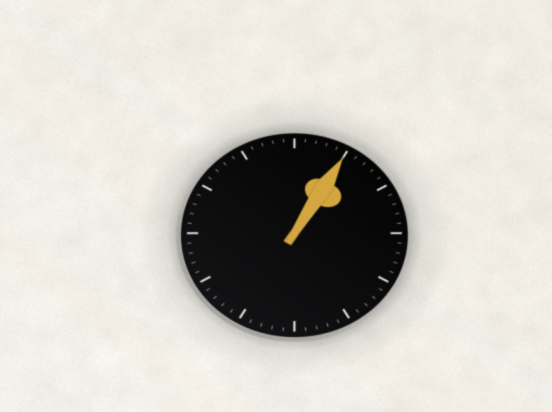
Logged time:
1,05
